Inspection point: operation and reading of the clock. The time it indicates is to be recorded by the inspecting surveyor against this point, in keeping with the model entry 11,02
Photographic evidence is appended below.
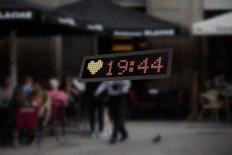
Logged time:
19,44
